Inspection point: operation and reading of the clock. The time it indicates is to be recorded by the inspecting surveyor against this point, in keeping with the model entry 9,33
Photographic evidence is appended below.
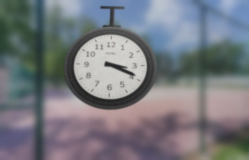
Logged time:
3,19
